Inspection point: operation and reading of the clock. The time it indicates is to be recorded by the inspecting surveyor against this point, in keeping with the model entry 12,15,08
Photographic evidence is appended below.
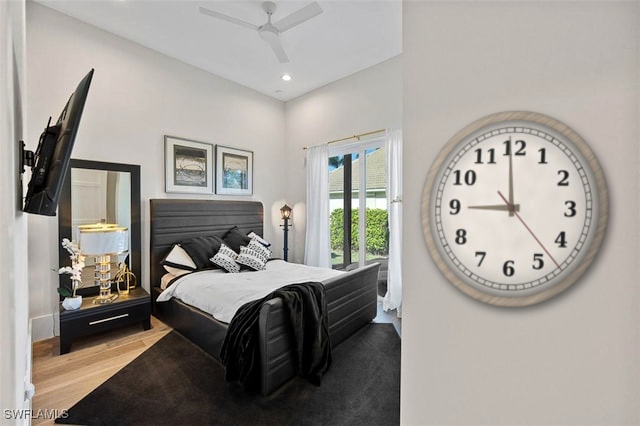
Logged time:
8,59,23
